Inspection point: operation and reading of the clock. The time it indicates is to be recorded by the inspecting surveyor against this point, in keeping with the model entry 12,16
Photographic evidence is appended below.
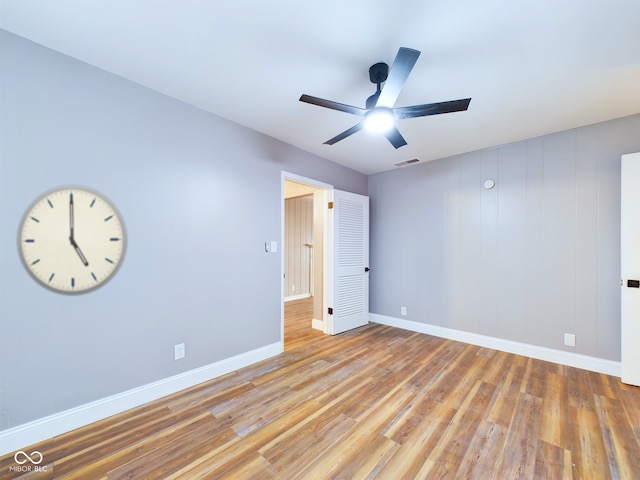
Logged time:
5,00
